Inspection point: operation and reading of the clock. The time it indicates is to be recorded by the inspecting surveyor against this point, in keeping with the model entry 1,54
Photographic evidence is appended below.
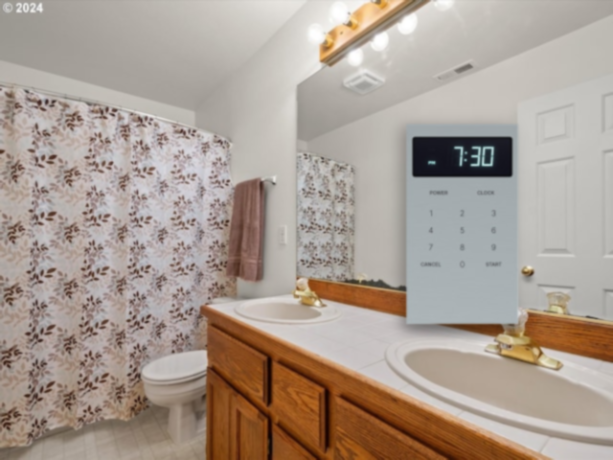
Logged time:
7,30
